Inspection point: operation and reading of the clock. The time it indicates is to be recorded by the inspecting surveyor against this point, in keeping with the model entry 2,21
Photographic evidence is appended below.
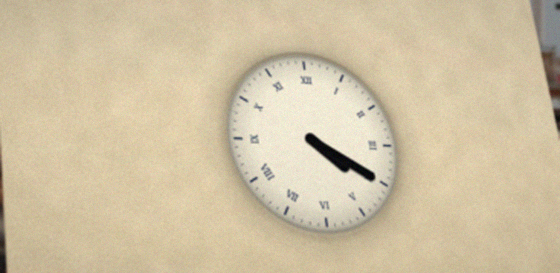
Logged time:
4,20
